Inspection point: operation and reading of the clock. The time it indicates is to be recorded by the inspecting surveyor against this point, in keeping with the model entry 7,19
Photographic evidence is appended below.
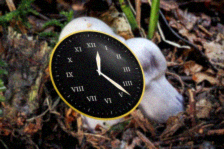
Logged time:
12,23
